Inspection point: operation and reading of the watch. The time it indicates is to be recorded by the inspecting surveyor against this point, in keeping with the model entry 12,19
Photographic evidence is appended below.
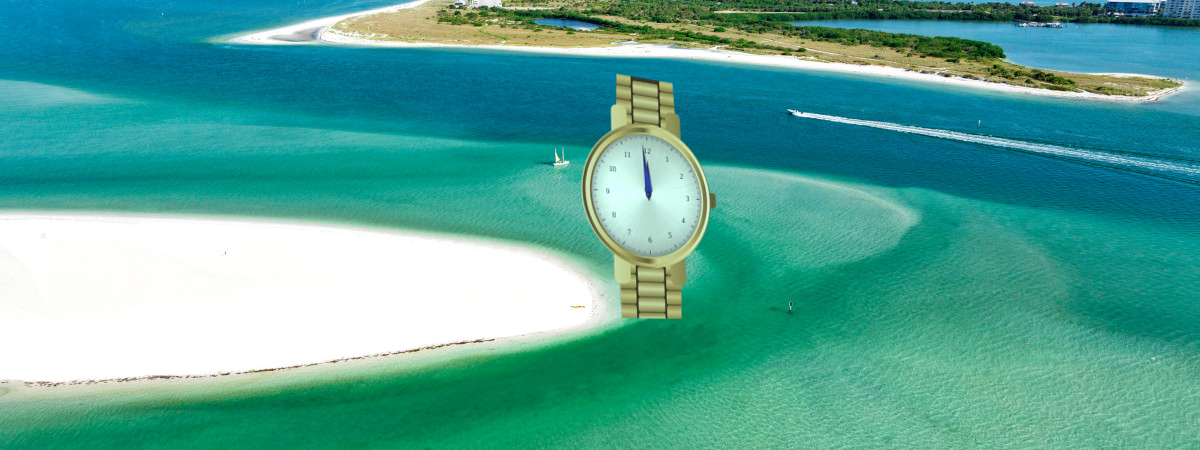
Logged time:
11,59
